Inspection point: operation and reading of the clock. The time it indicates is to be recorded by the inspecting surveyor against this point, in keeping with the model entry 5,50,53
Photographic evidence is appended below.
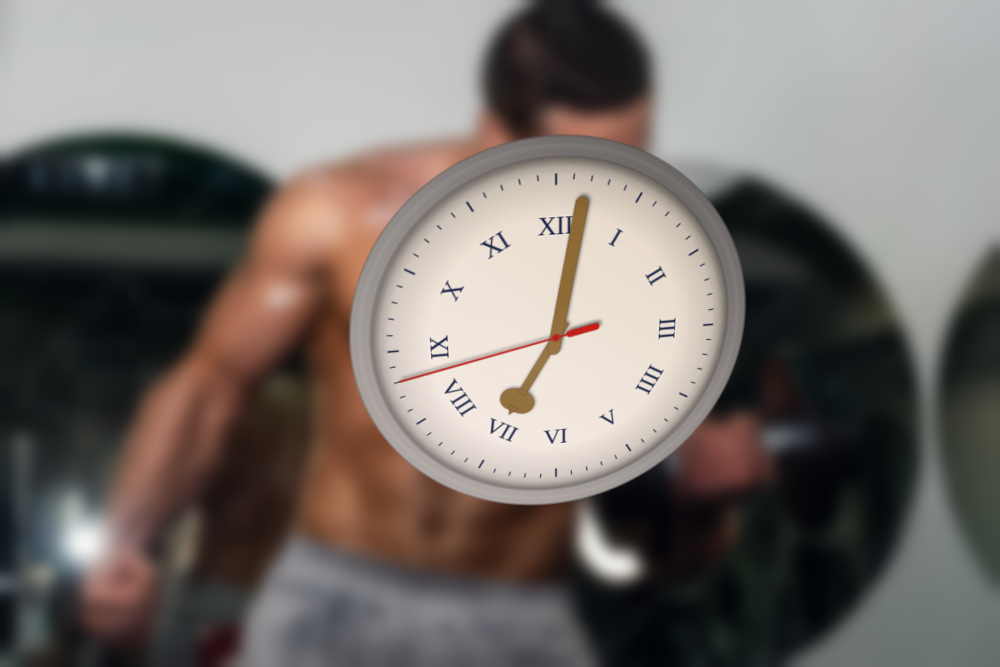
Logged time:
7,01,43
